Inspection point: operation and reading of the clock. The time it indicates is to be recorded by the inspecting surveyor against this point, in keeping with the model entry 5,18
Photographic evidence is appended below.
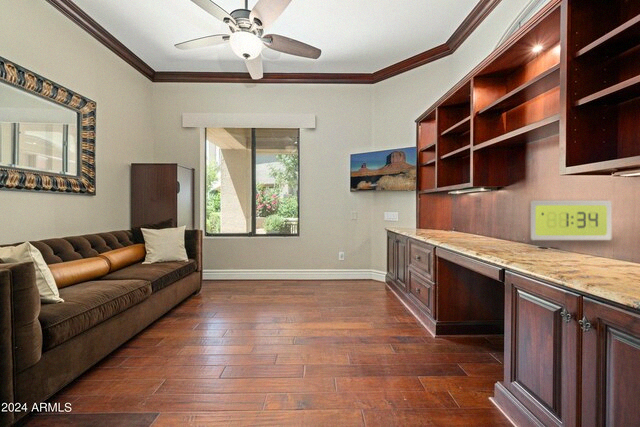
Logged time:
1,34
